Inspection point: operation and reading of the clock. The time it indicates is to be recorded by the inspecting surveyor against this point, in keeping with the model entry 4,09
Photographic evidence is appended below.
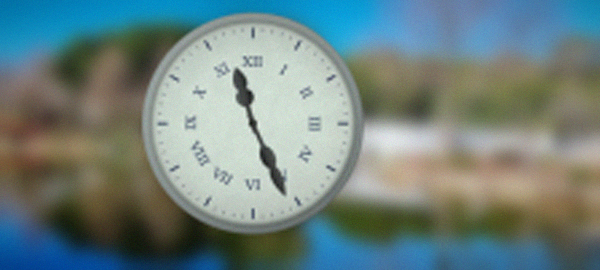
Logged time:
11,26
